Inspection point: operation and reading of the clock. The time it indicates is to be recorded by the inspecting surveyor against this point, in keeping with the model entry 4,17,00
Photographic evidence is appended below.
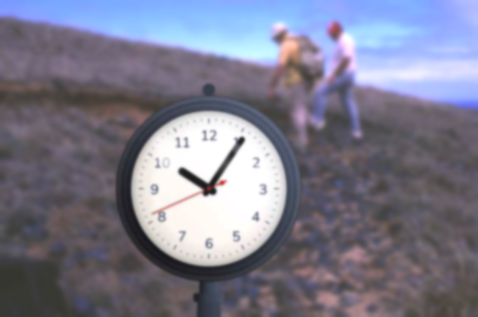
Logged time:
10,05,41
